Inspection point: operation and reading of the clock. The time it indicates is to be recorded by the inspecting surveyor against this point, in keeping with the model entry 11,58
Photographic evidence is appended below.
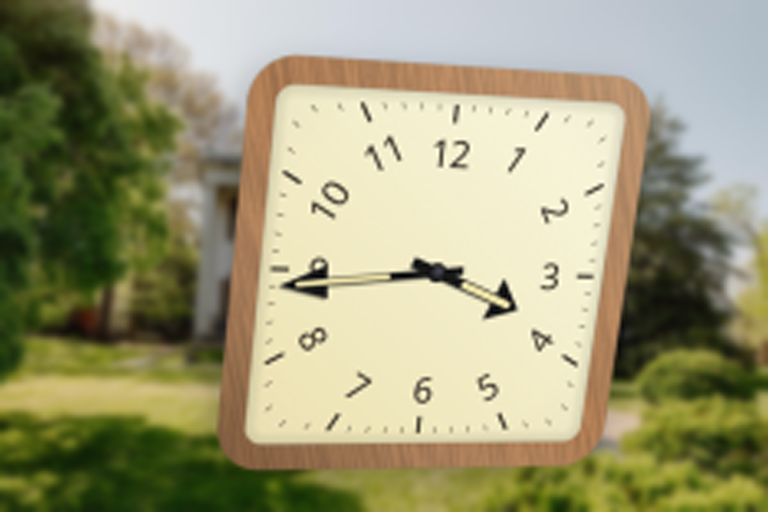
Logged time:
3,44
